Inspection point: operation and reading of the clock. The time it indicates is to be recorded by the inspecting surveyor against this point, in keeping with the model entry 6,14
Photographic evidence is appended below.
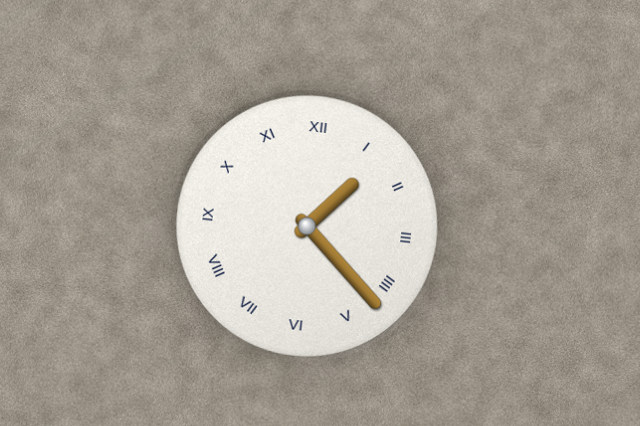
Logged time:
1,22
